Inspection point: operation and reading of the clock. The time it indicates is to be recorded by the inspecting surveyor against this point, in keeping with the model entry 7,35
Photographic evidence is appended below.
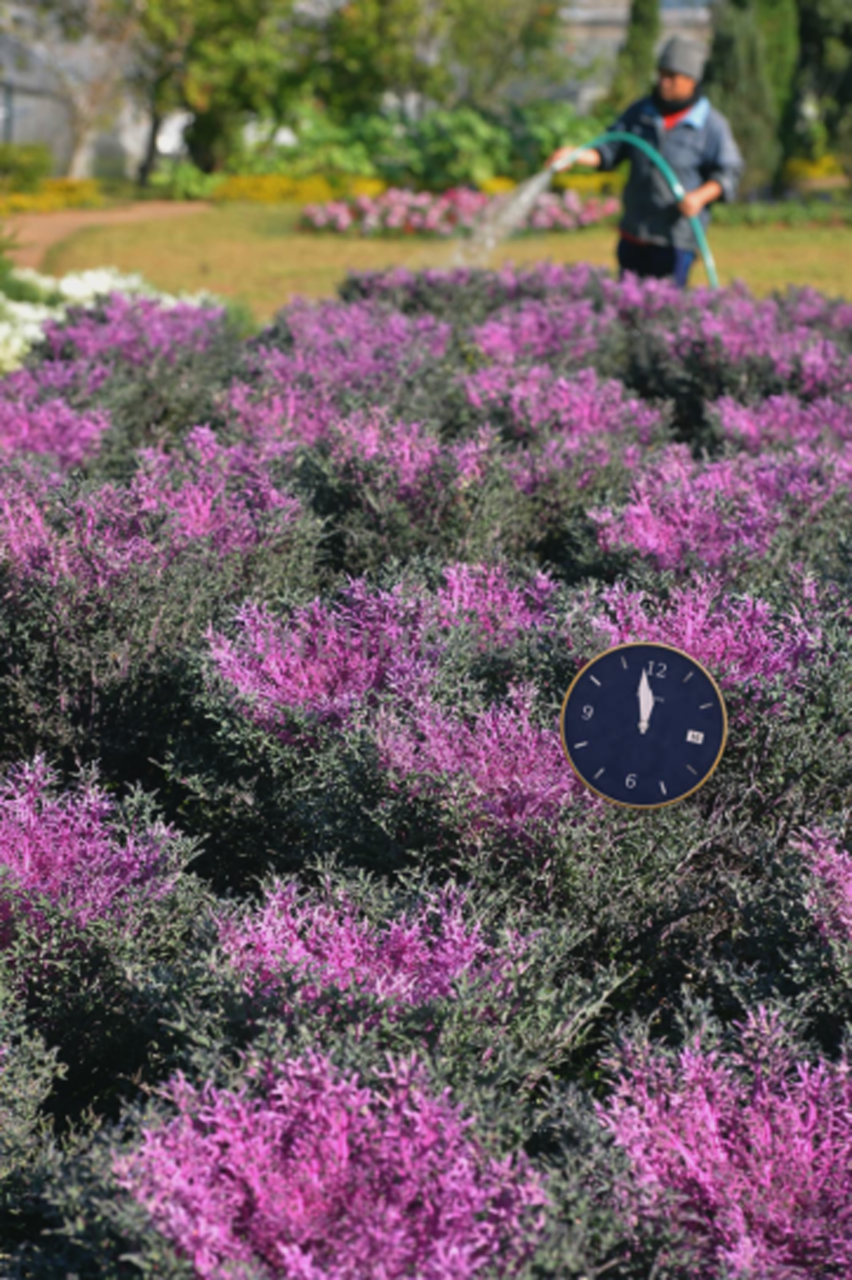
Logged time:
11,58
